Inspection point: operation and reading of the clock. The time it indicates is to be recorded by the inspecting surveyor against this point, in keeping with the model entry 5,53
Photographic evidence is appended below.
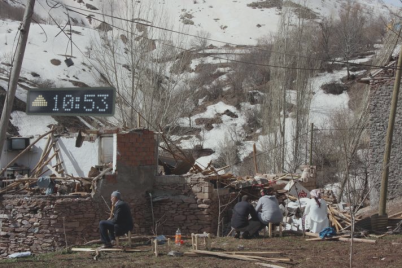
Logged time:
10,53
